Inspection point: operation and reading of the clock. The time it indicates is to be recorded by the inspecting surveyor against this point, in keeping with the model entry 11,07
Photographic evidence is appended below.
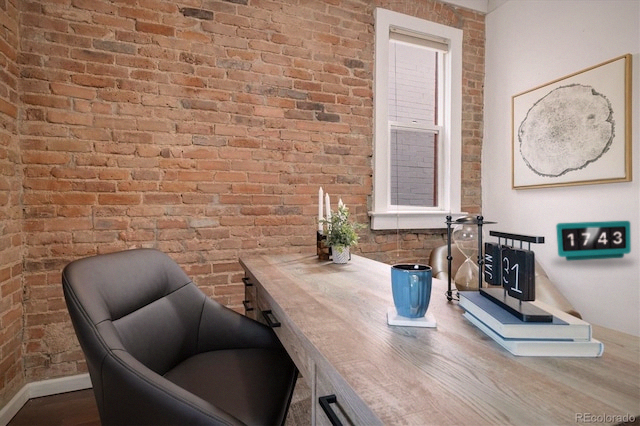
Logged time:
17,43
